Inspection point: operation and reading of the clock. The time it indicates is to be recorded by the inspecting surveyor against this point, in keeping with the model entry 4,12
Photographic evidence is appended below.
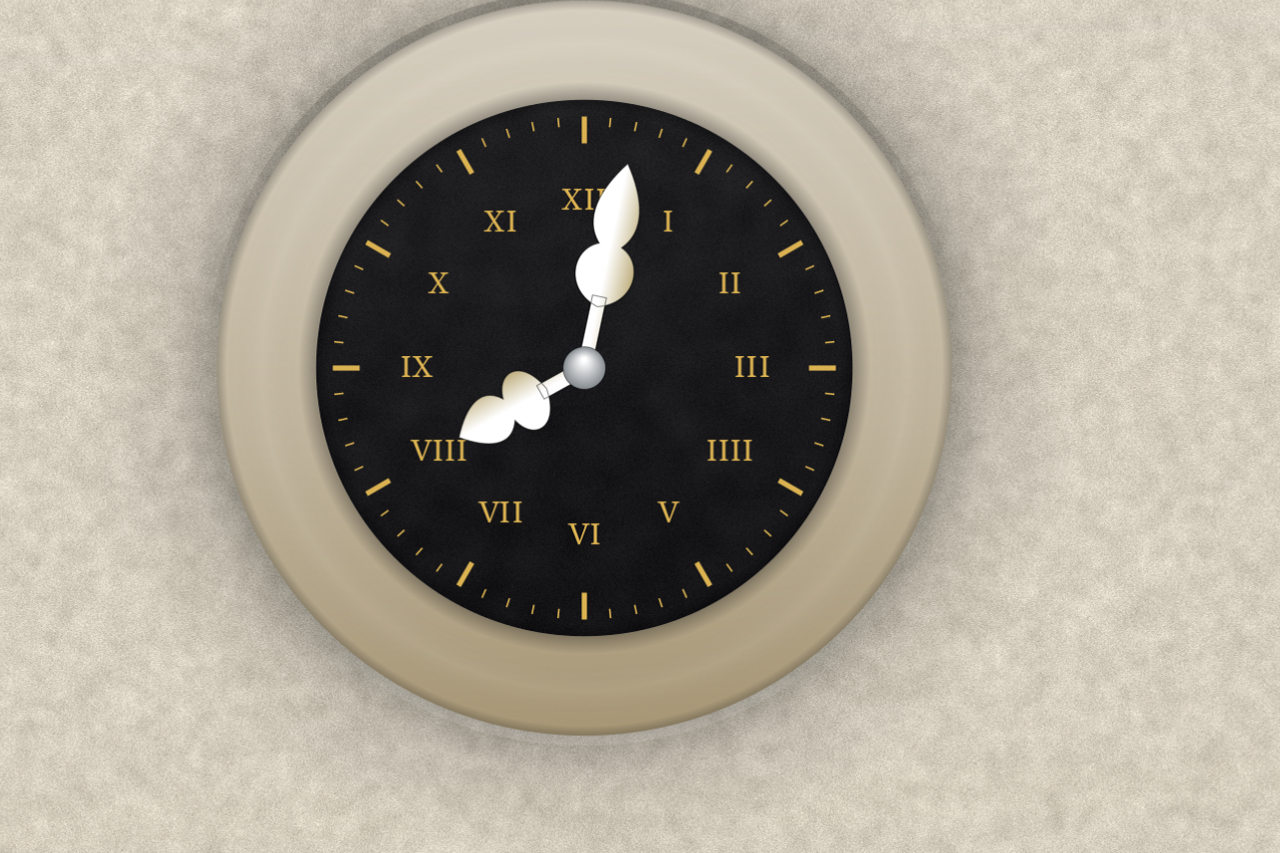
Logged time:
8,02
